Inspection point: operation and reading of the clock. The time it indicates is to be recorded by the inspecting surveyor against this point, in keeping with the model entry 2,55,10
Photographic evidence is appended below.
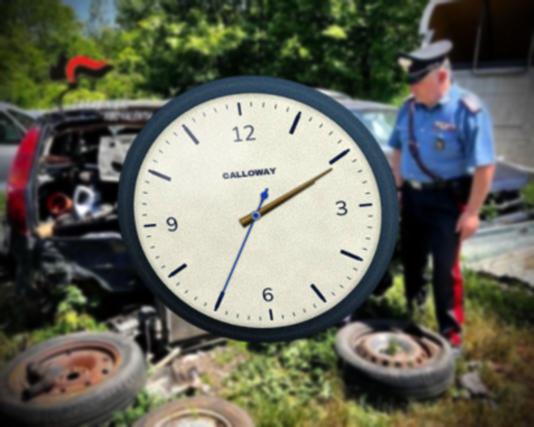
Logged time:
2,10,35
